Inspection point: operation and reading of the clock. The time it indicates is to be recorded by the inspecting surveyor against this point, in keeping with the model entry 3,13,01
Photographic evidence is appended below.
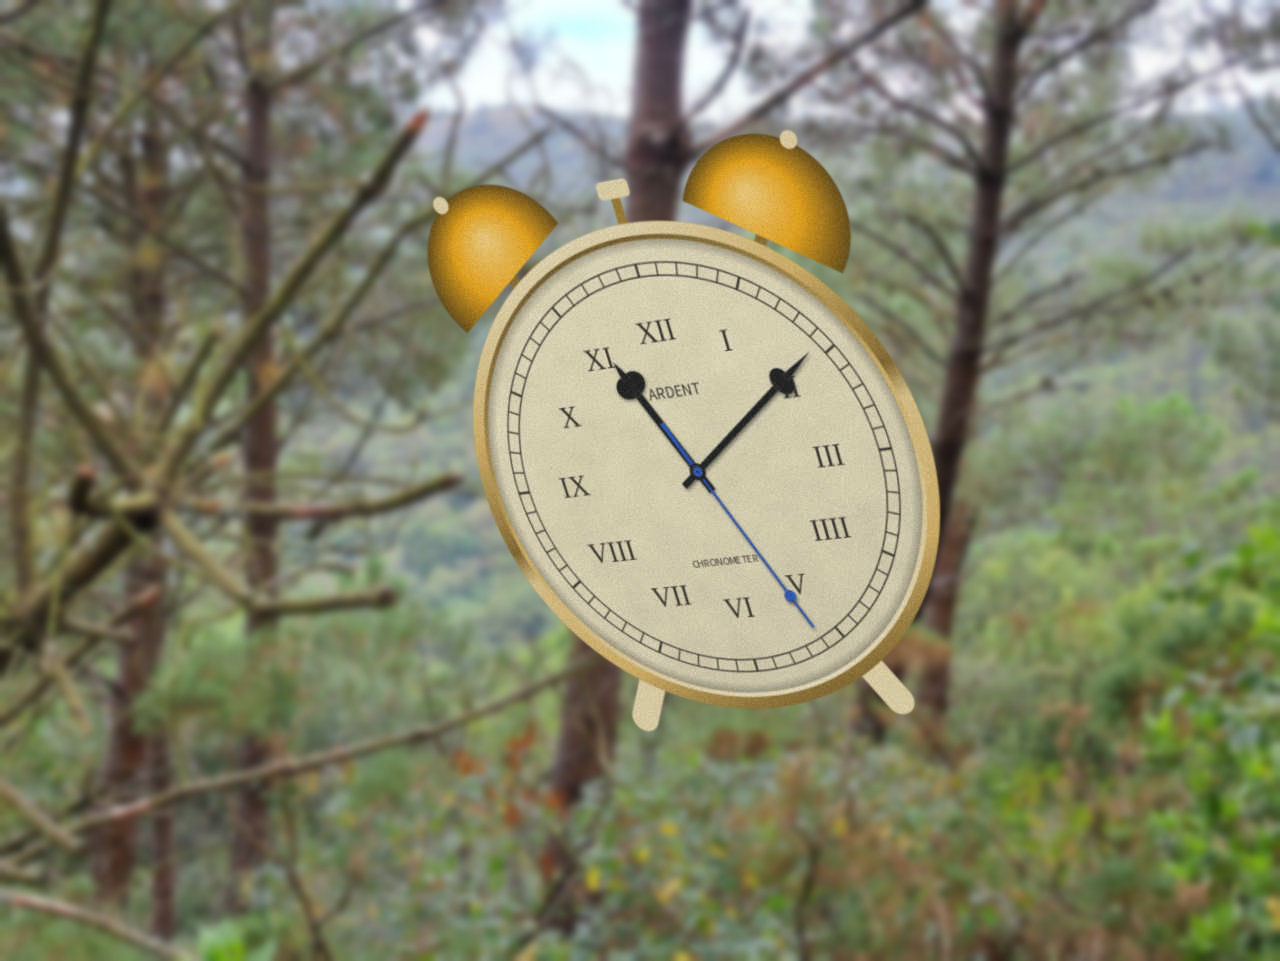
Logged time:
11,09,26
